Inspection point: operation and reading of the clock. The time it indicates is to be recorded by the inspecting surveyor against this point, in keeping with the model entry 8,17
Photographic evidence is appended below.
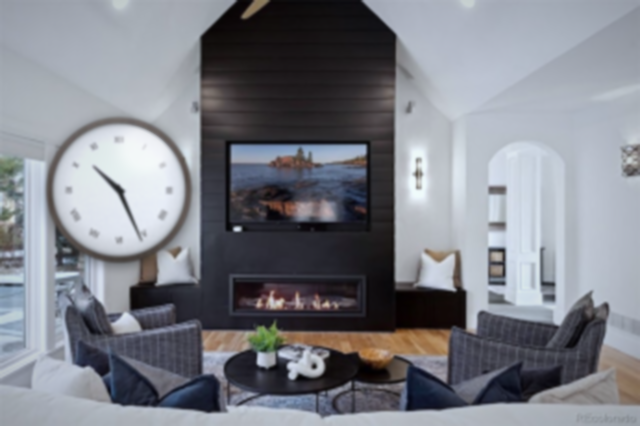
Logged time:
10,26
